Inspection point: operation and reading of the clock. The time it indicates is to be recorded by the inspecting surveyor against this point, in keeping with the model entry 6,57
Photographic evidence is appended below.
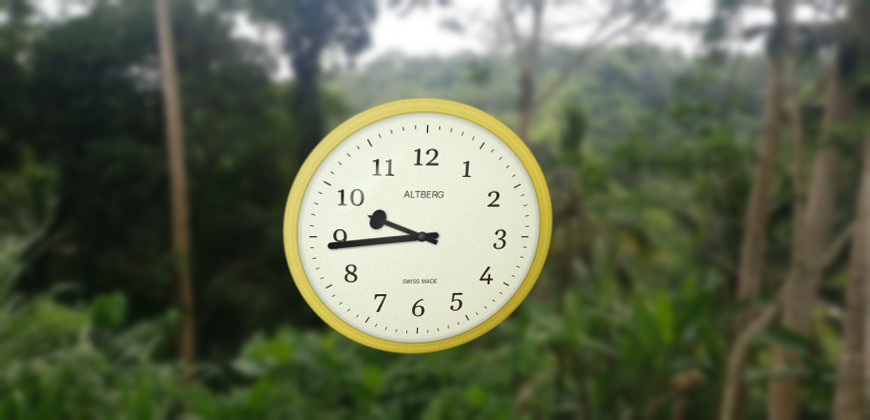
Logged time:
9,44
